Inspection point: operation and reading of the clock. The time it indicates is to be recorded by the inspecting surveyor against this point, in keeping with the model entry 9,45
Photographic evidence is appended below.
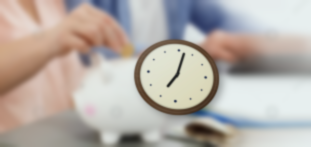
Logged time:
7,02
